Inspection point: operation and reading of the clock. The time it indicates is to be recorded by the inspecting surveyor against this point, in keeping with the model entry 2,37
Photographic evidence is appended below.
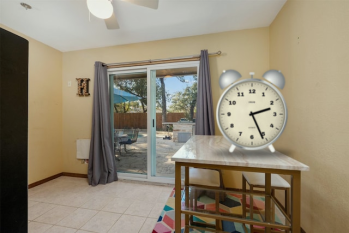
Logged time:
2,26
